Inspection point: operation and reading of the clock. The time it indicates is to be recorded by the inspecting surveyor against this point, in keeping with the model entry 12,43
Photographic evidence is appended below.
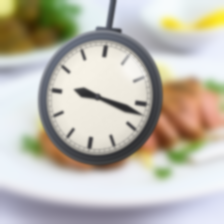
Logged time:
9,17
